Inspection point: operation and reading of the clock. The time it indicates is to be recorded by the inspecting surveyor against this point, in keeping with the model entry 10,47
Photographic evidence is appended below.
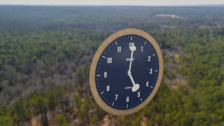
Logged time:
5,01
